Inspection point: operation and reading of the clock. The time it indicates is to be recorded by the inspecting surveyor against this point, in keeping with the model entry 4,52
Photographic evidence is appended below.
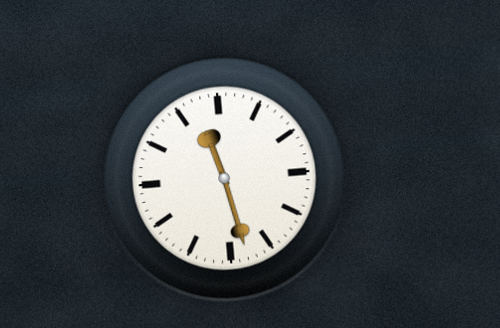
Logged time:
11,28
